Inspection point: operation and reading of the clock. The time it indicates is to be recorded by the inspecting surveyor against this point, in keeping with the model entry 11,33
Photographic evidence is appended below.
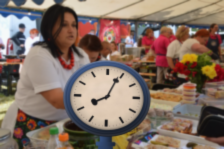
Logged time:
8,04
